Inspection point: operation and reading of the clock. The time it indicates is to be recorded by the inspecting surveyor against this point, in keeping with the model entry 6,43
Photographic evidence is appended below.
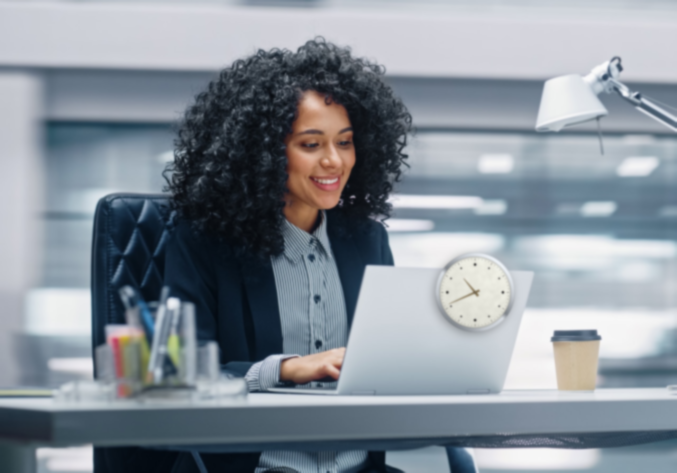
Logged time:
10,41
